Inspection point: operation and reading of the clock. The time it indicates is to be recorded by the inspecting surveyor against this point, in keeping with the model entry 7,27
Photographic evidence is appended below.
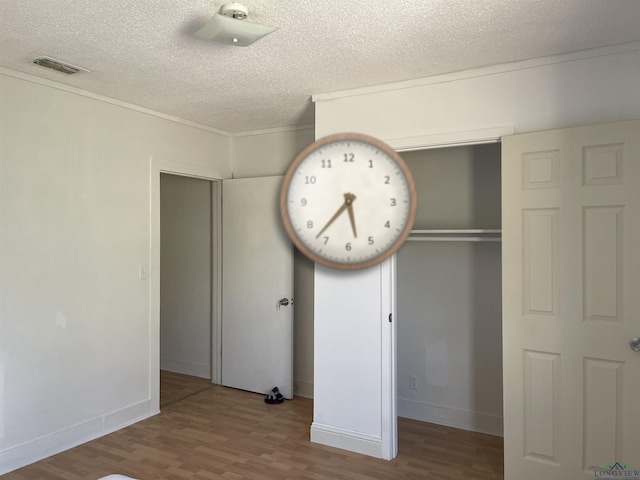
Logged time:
5,37
